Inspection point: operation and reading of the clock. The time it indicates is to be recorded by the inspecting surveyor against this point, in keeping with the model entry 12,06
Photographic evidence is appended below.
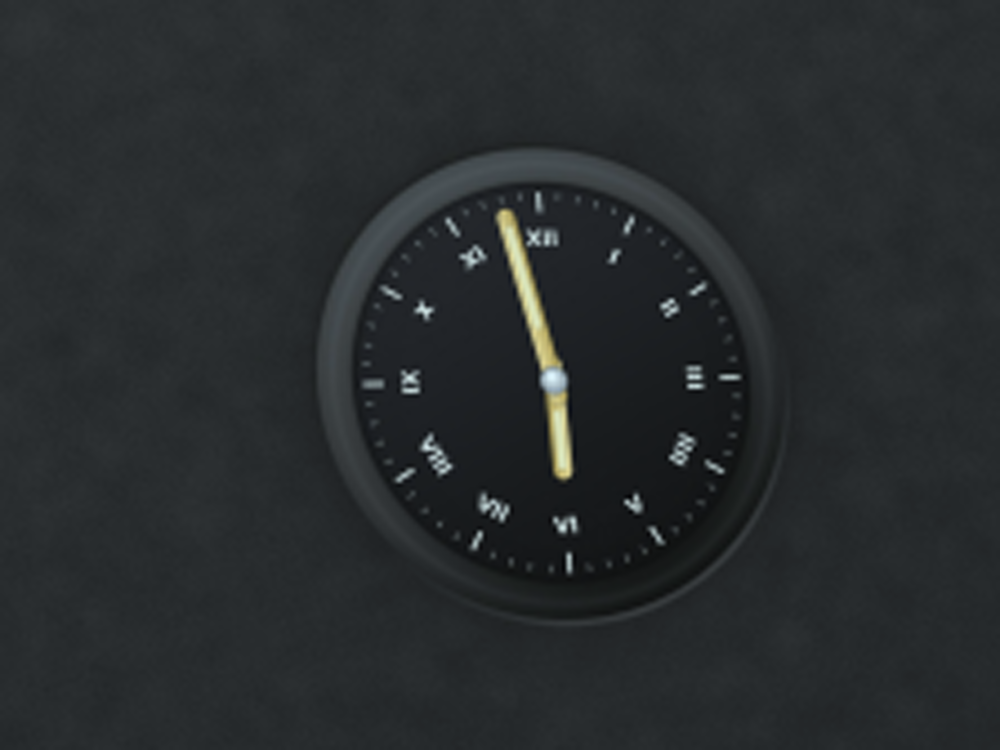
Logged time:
5,58
